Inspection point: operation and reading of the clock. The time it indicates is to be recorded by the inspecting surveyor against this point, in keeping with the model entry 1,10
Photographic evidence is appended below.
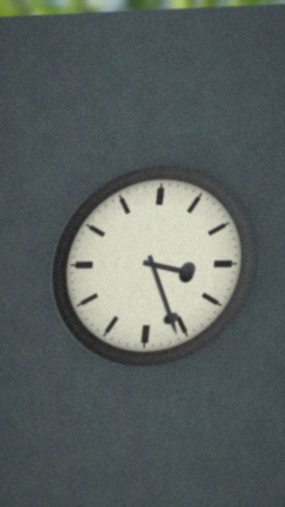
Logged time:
3,26
